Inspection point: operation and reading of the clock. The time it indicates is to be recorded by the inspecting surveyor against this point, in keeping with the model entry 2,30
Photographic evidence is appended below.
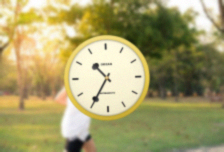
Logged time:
10,35
